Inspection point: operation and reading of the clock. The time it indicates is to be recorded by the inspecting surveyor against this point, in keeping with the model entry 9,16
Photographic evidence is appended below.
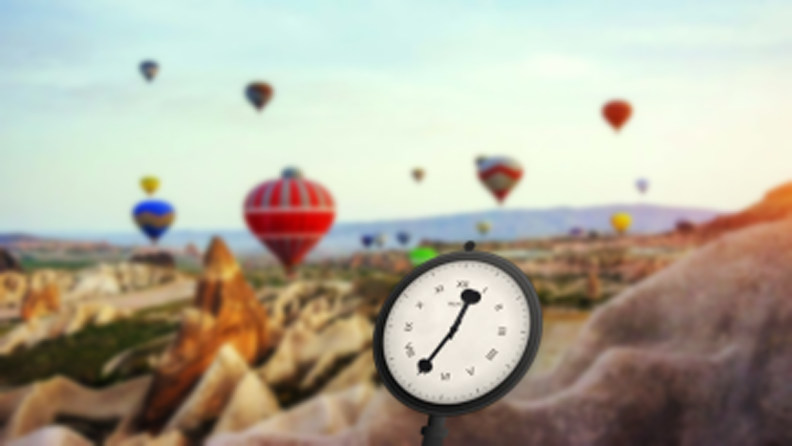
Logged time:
12,35
